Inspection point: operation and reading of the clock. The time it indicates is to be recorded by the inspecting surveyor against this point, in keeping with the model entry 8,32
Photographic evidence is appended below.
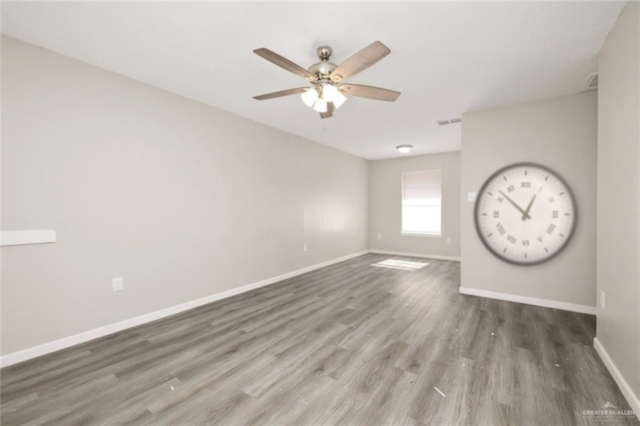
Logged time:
12,52
